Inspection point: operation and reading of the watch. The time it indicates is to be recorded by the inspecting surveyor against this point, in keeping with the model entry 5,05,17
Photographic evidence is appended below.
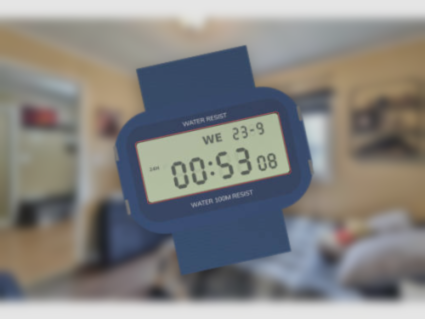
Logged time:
0,53,08
